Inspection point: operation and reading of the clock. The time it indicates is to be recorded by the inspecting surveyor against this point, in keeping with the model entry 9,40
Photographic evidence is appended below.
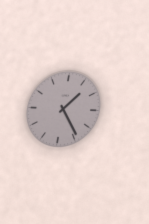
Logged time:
1,24
